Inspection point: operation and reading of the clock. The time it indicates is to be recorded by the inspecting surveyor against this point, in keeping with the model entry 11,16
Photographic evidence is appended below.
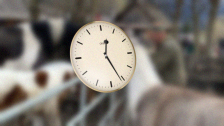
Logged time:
12,26
